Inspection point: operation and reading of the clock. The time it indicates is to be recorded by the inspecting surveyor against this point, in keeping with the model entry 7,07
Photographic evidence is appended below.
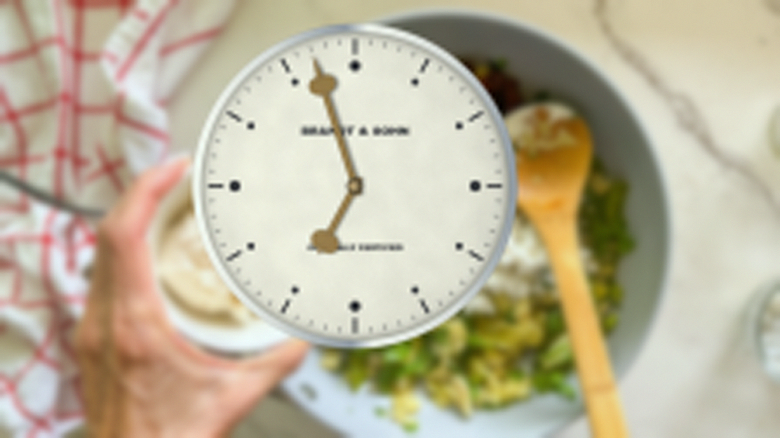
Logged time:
6,57
